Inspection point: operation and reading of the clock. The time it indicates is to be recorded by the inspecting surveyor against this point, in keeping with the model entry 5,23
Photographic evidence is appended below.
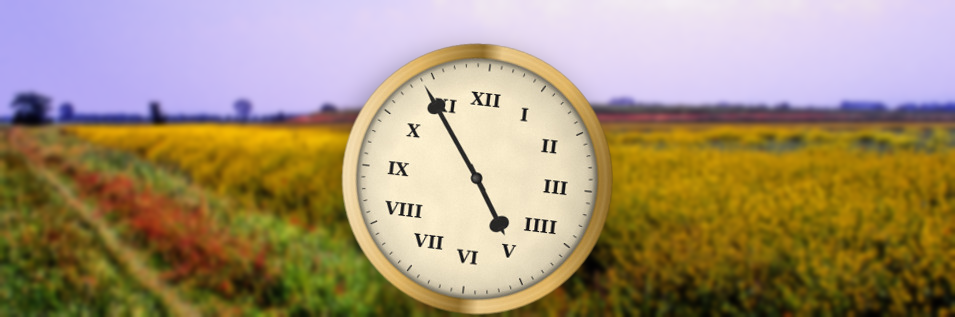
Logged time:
4,54
